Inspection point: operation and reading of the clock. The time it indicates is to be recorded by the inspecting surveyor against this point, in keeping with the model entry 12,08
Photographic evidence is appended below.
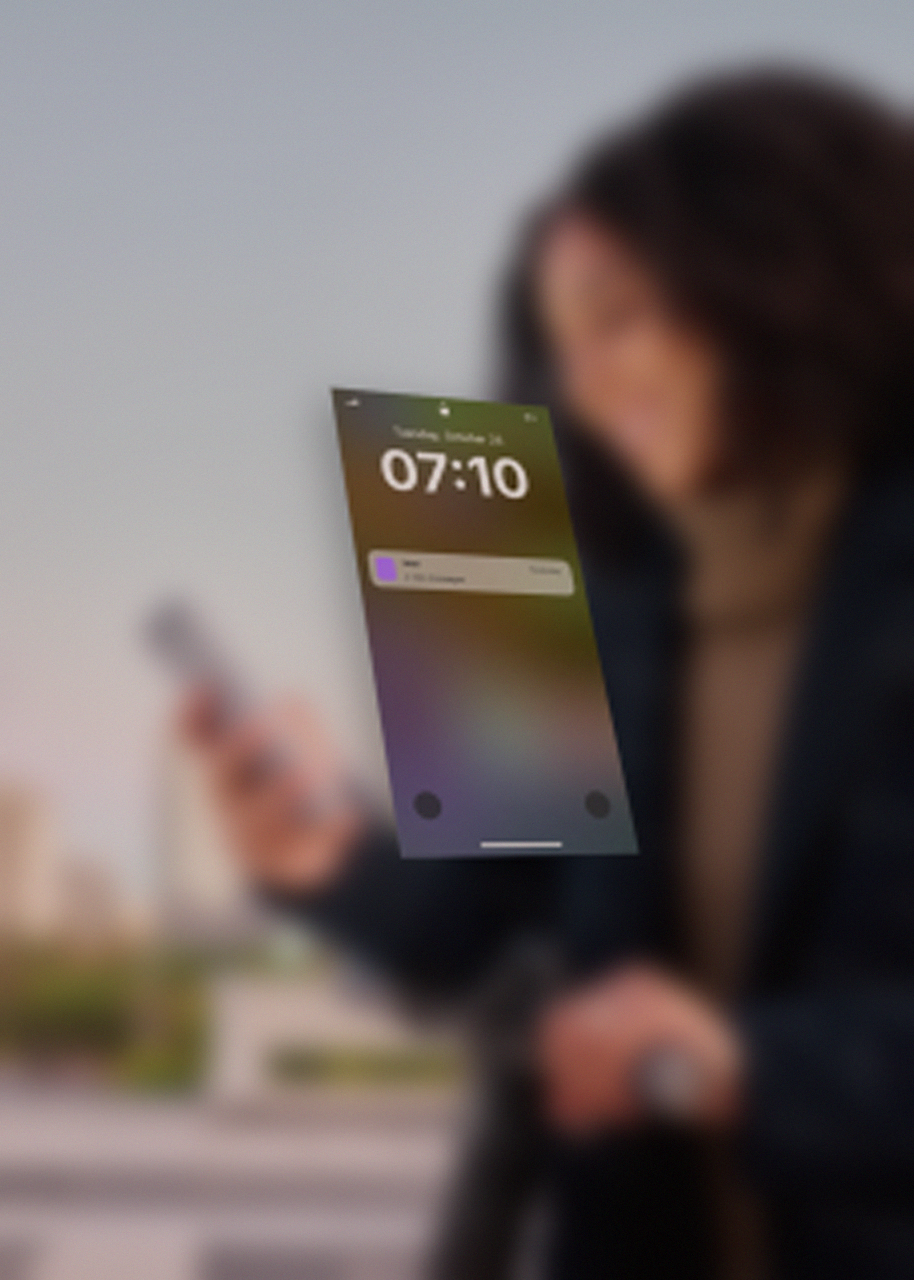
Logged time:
7,10
